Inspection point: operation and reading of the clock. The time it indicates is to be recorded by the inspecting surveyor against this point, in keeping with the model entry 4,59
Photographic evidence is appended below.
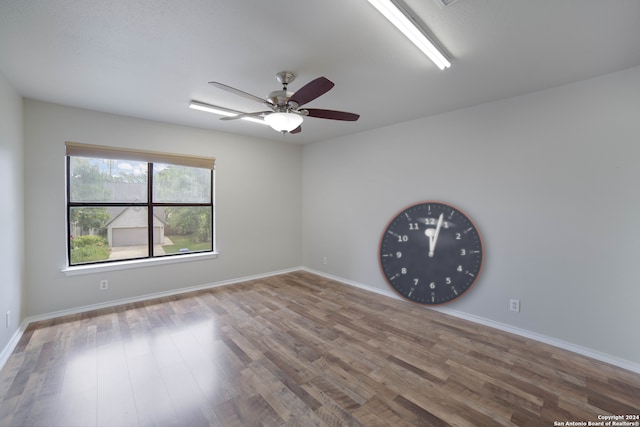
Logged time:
12,03
